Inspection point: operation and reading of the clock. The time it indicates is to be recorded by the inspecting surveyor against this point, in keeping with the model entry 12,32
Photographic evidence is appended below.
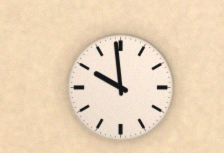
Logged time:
9,59
